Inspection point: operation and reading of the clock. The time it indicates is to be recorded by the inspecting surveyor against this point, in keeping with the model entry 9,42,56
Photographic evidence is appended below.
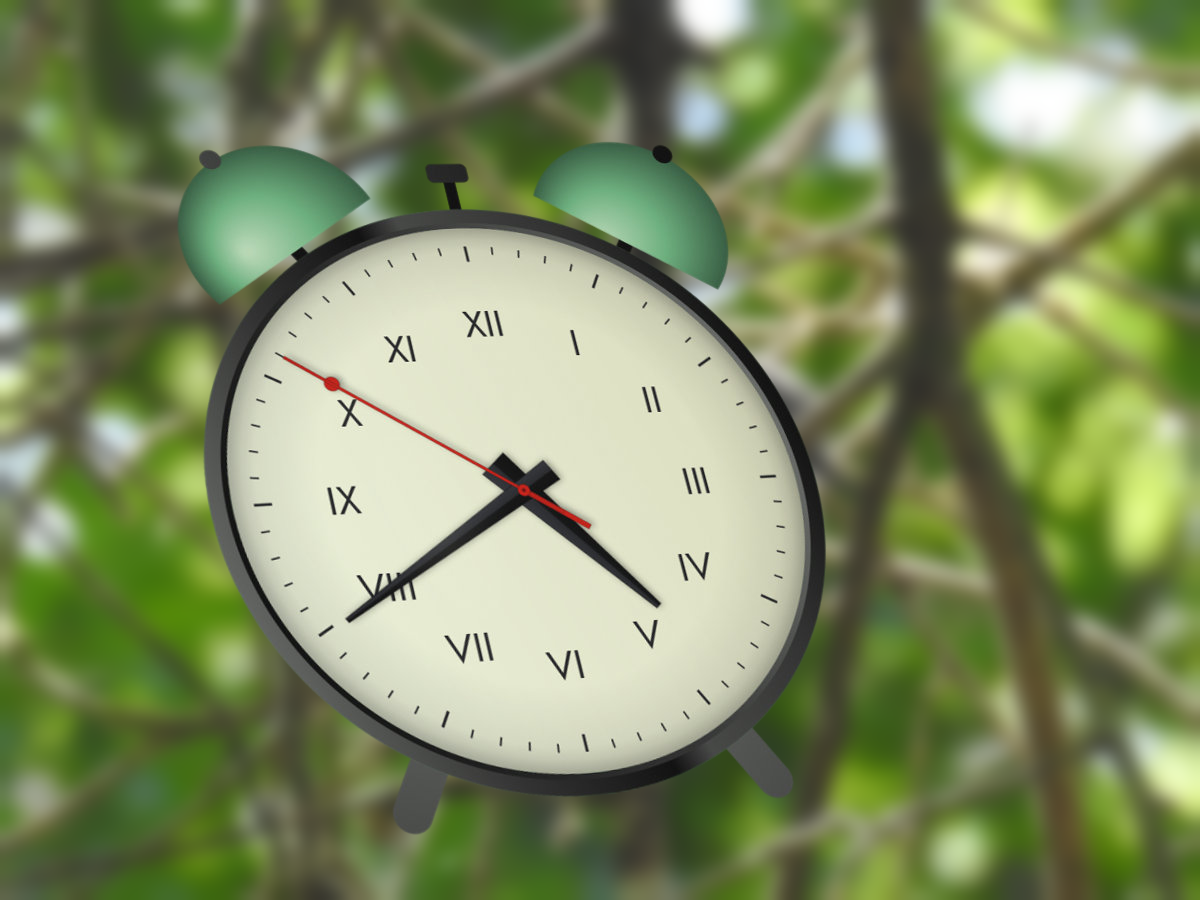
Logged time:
4,39,51
